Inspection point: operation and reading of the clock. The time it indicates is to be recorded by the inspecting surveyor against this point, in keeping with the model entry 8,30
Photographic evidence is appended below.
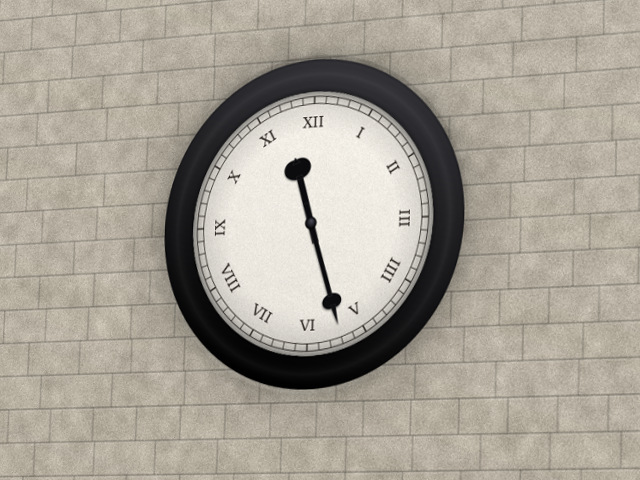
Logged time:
11,27
